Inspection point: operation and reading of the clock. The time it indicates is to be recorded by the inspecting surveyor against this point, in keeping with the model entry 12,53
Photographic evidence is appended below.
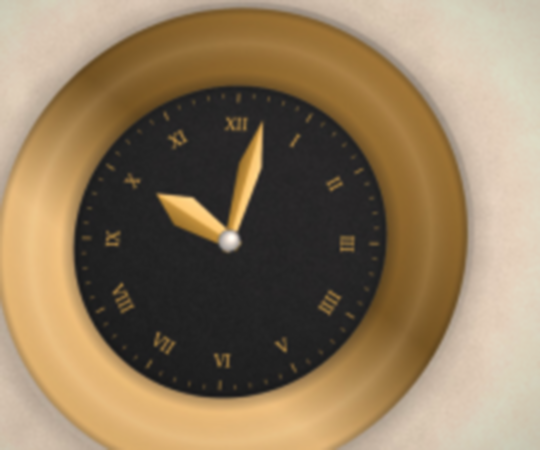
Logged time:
10,02
